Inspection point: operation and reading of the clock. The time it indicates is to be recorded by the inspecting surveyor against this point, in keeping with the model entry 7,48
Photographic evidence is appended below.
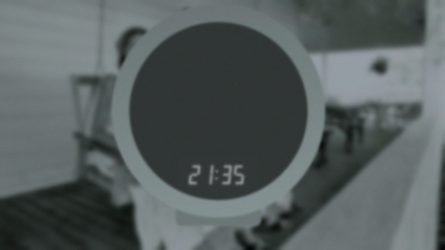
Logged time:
21,35
